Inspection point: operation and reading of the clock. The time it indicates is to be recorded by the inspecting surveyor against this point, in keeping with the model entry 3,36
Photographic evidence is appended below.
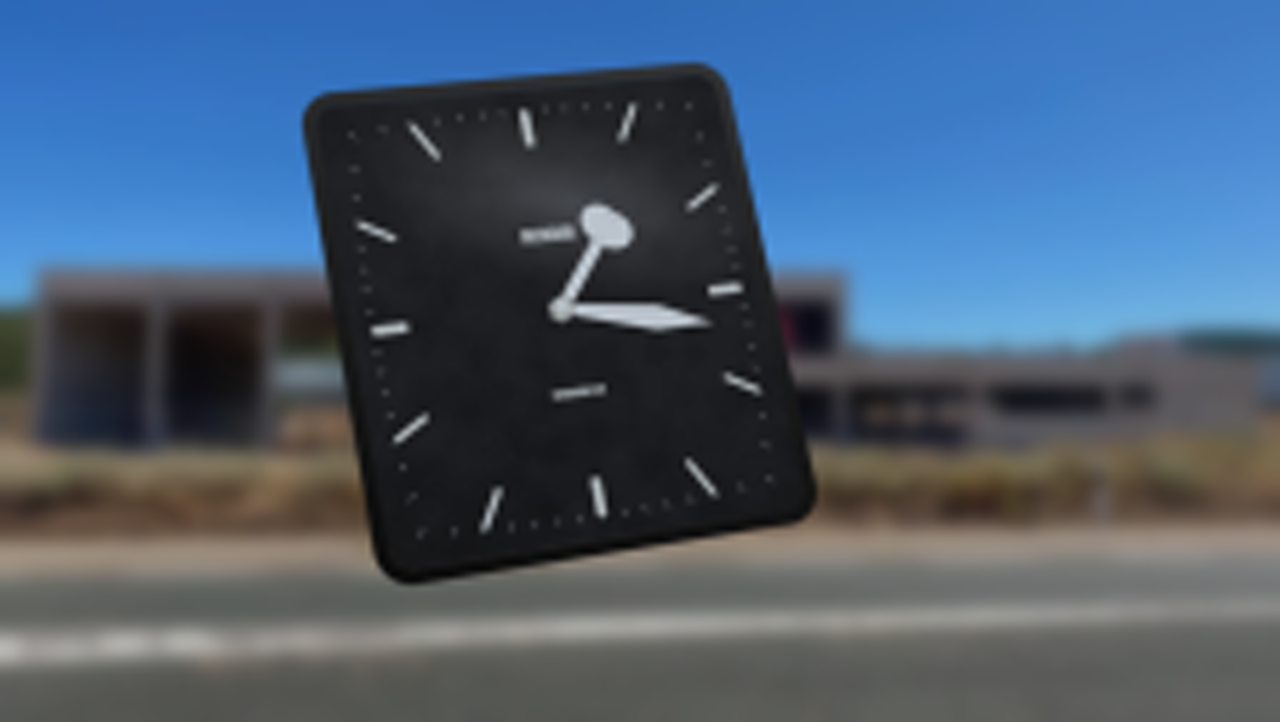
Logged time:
1,17
